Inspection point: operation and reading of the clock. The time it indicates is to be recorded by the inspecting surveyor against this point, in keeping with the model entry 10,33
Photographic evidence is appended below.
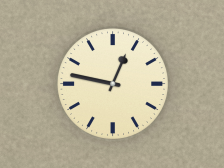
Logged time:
12,47
